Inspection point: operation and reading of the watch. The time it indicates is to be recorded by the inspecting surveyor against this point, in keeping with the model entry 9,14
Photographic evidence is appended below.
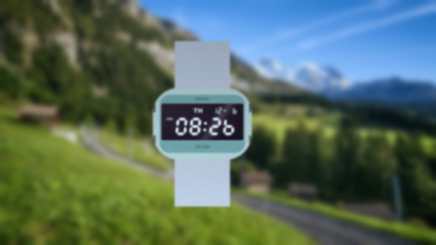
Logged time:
8,26
